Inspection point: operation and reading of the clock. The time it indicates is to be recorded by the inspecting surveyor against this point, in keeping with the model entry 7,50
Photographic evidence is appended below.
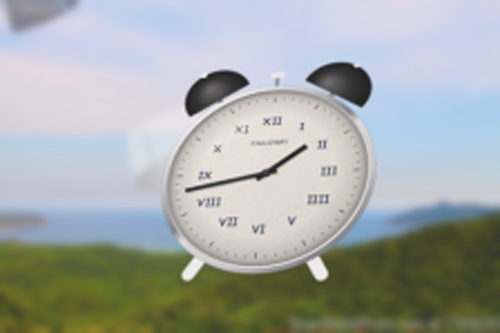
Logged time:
1,43
